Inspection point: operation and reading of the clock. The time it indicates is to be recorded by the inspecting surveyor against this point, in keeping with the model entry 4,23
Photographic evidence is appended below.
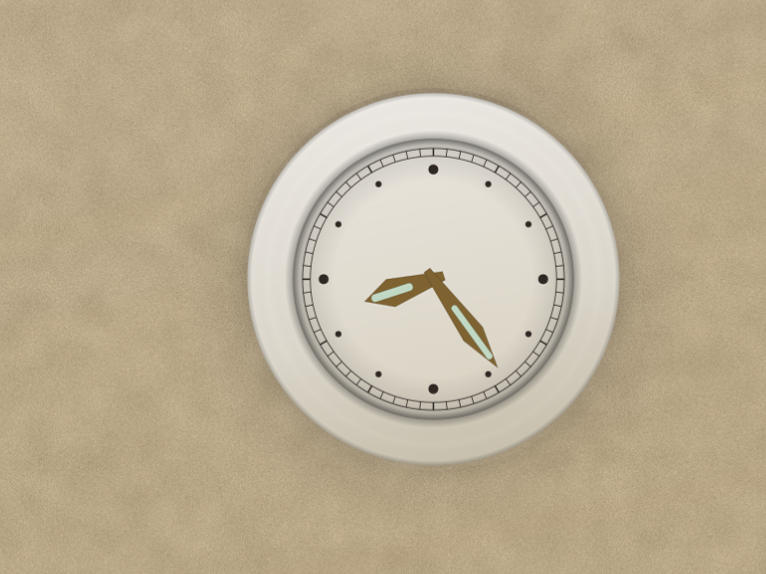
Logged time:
8,24
